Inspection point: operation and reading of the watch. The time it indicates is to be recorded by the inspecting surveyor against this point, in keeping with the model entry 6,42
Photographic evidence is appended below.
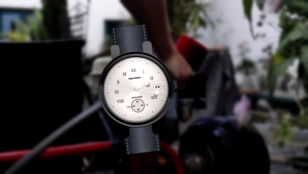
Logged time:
2,18
